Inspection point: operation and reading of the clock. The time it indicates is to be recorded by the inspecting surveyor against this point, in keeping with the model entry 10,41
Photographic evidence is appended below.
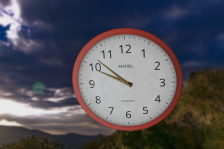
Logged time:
9,52
